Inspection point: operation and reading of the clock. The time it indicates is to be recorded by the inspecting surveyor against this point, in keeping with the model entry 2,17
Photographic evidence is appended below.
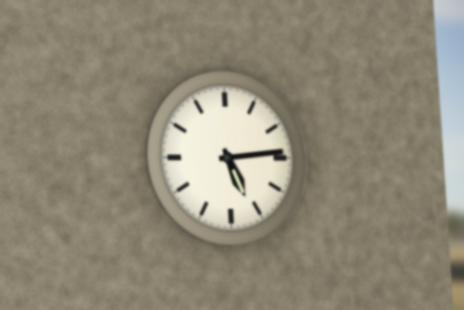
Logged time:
5,14
